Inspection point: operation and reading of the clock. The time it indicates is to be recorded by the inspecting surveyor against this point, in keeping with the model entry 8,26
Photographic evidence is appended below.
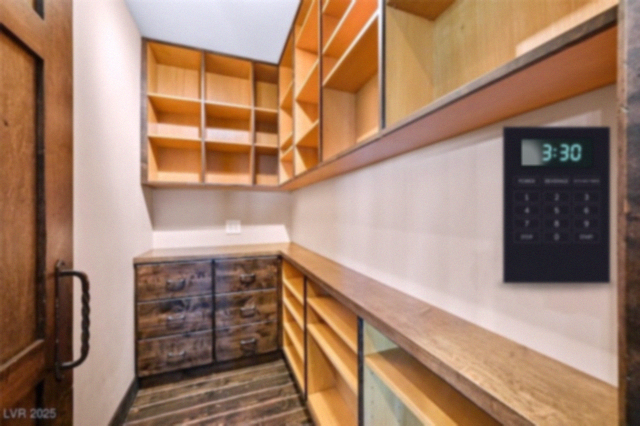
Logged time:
3,30
